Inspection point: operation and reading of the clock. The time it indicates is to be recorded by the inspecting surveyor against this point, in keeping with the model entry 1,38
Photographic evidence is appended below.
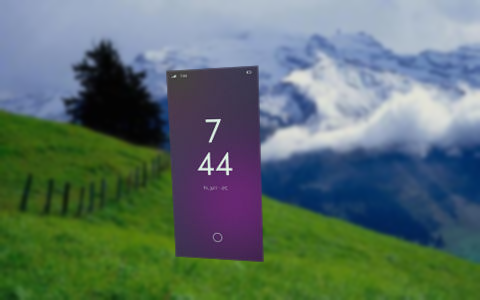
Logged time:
7,44
